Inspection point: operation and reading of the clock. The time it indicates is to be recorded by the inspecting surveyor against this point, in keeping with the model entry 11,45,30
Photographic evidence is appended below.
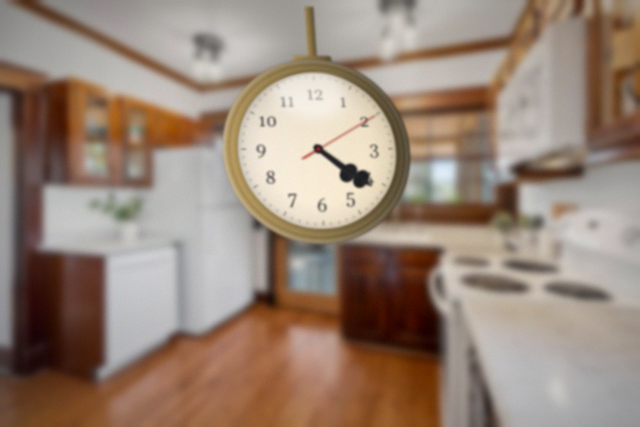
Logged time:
4,21,10
